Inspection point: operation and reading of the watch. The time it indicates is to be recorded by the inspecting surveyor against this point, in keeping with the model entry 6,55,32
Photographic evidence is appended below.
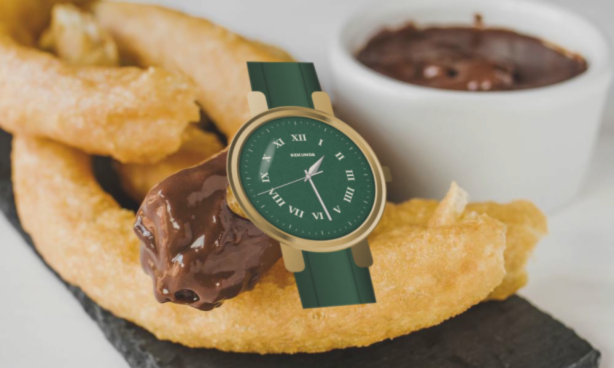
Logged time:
1,27,42
